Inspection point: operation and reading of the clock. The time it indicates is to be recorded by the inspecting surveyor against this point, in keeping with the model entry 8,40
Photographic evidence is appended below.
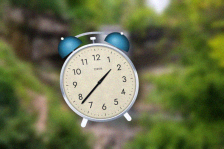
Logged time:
1,38
